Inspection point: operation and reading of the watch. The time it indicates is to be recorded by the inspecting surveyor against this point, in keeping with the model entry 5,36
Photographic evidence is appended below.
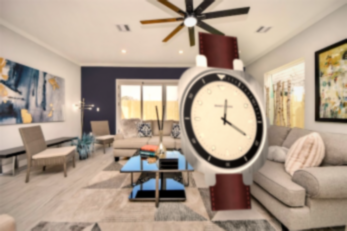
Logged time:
12,20
